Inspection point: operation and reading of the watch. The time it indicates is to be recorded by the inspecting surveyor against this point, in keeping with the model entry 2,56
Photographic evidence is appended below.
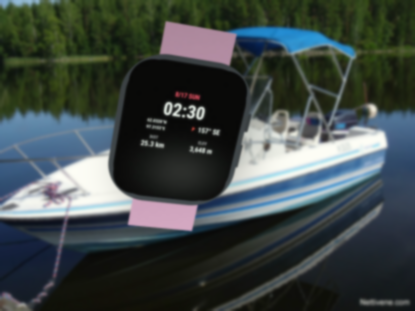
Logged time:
2,30
